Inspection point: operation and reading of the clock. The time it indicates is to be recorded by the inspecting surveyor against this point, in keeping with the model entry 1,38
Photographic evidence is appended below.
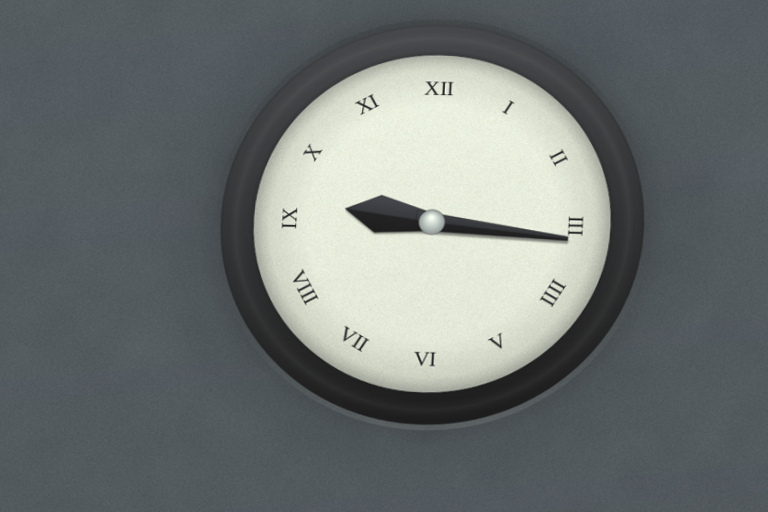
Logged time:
9,16
